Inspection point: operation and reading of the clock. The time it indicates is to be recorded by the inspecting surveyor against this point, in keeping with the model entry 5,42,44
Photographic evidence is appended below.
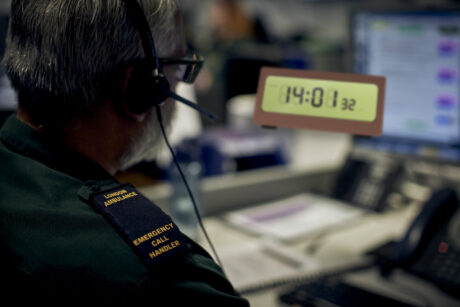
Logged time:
14,01,32
